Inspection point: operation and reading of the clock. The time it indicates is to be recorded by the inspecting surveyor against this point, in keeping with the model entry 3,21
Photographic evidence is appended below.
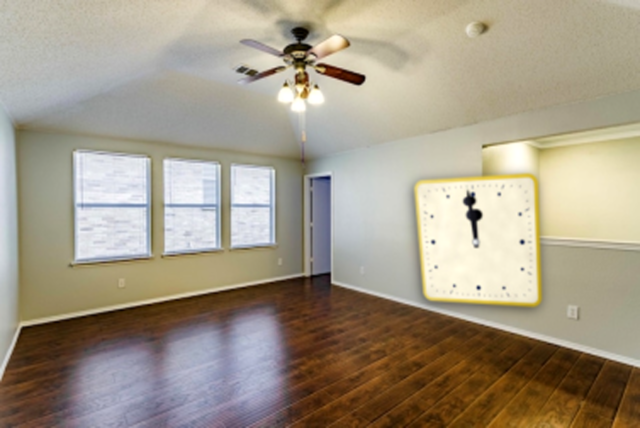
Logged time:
11,59
